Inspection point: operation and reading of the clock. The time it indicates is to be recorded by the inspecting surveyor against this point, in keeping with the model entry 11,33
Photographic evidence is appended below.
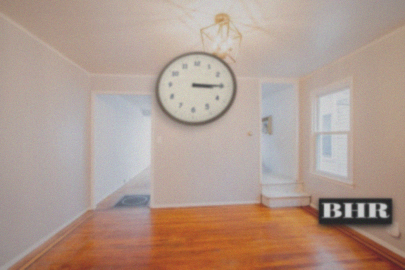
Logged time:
3,15
